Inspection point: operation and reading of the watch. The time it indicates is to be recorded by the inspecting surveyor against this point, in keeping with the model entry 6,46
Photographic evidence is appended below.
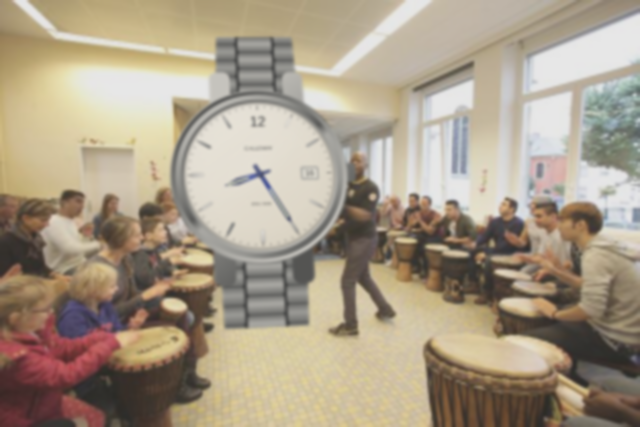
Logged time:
8,25
